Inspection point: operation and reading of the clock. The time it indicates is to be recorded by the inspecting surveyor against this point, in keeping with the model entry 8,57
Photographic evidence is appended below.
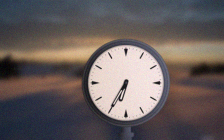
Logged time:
6,35
